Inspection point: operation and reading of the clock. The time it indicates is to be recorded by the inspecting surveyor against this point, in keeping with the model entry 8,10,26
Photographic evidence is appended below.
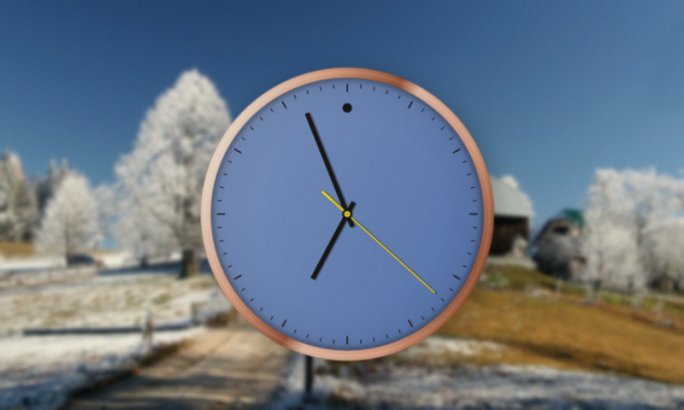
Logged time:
6,56,22
